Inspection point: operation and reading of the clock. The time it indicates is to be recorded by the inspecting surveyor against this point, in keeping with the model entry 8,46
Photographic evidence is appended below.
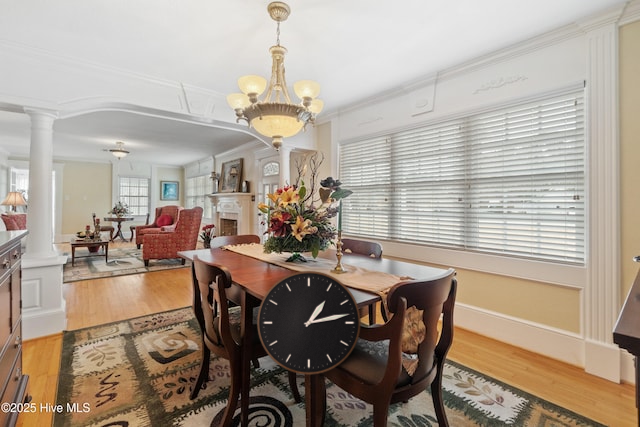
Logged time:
1,13
